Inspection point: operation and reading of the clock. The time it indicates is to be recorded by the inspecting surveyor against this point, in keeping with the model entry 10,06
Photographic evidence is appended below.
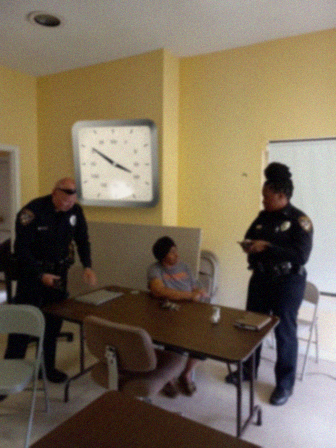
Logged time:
3,51
